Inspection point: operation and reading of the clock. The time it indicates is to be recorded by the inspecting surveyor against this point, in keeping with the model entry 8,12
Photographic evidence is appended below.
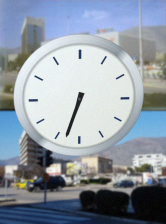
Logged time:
6,33
